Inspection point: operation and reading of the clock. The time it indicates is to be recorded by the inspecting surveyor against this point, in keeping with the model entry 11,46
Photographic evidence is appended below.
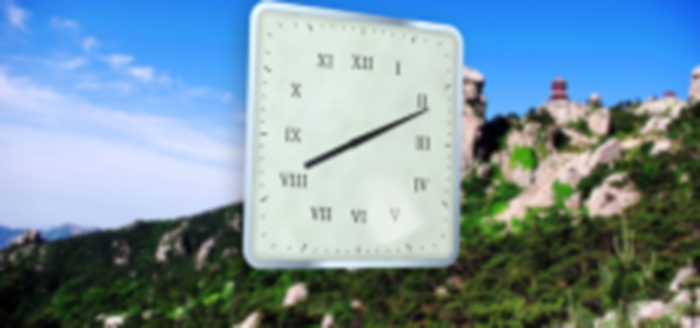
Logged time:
8,11
